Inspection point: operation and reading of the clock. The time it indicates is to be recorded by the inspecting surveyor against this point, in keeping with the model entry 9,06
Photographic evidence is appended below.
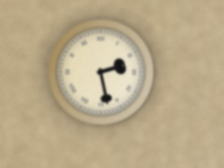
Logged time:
2,28
